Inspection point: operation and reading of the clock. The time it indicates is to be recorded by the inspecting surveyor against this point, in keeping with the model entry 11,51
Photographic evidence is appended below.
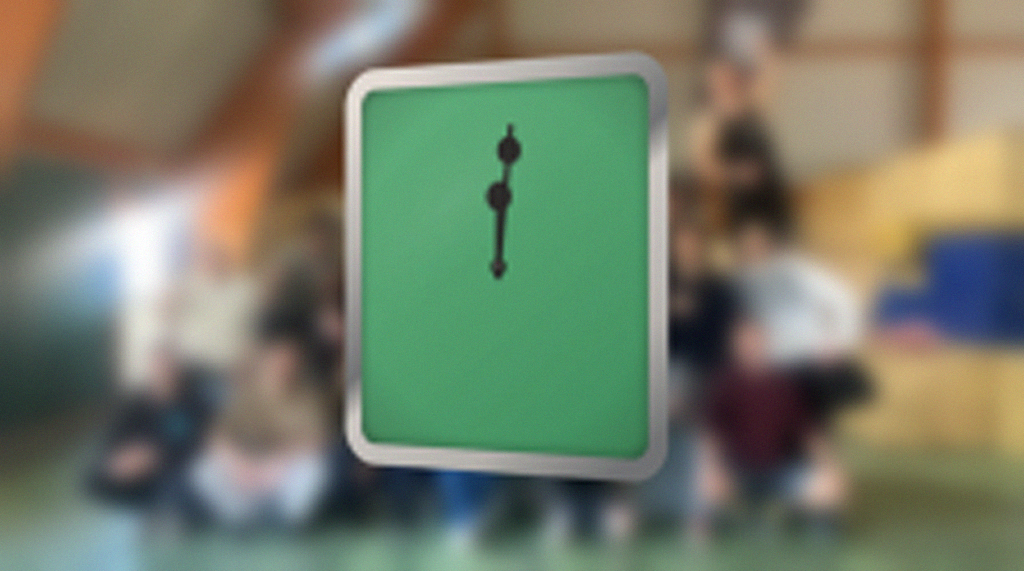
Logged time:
12,01
